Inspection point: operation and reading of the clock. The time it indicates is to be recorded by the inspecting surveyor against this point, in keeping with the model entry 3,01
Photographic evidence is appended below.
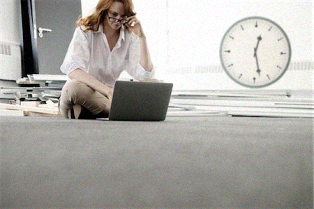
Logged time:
12,28
